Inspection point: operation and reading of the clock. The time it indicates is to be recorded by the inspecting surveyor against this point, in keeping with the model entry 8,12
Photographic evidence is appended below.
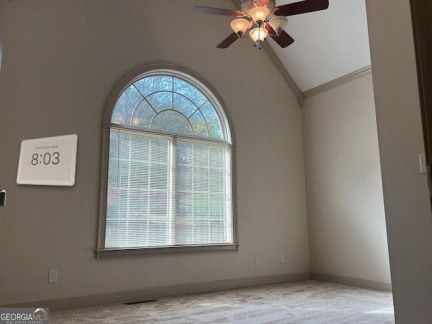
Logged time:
8,03
